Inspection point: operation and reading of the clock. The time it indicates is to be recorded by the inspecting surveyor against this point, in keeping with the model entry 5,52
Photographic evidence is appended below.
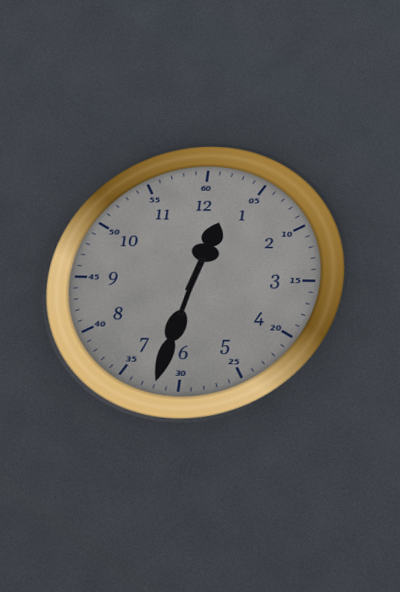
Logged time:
12,32
